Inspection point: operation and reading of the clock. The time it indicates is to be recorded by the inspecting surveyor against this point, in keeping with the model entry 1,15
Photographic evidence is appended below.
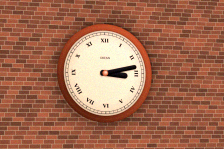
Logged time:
3,13
